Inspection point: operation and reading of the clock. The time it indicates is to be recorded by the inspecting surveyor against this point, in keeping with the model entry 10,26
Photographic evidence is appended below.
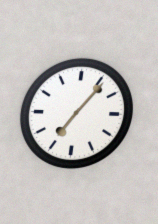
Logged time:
7,06
